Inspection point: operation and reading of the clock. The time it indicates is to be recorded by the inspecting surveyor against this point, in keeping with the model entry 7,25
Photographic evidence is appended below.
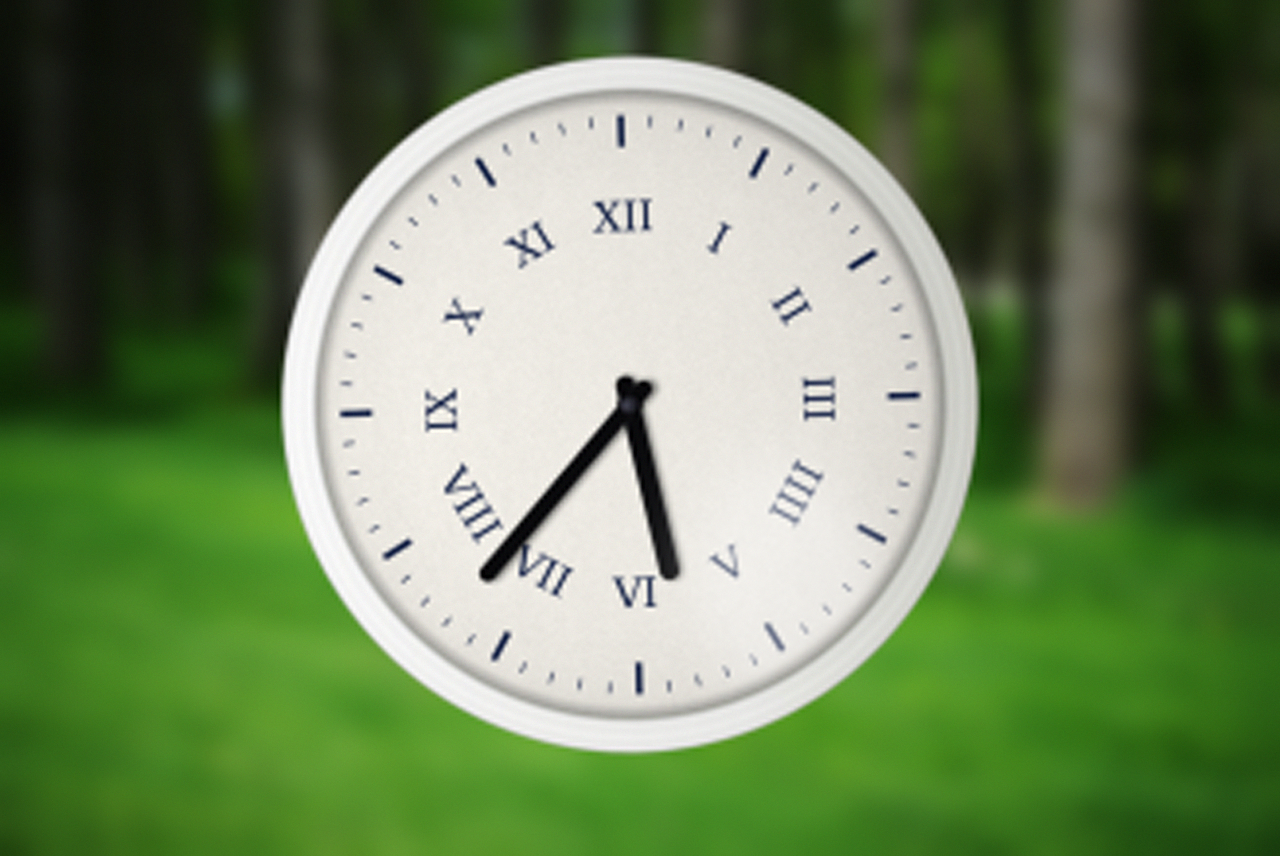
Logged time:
5,37
